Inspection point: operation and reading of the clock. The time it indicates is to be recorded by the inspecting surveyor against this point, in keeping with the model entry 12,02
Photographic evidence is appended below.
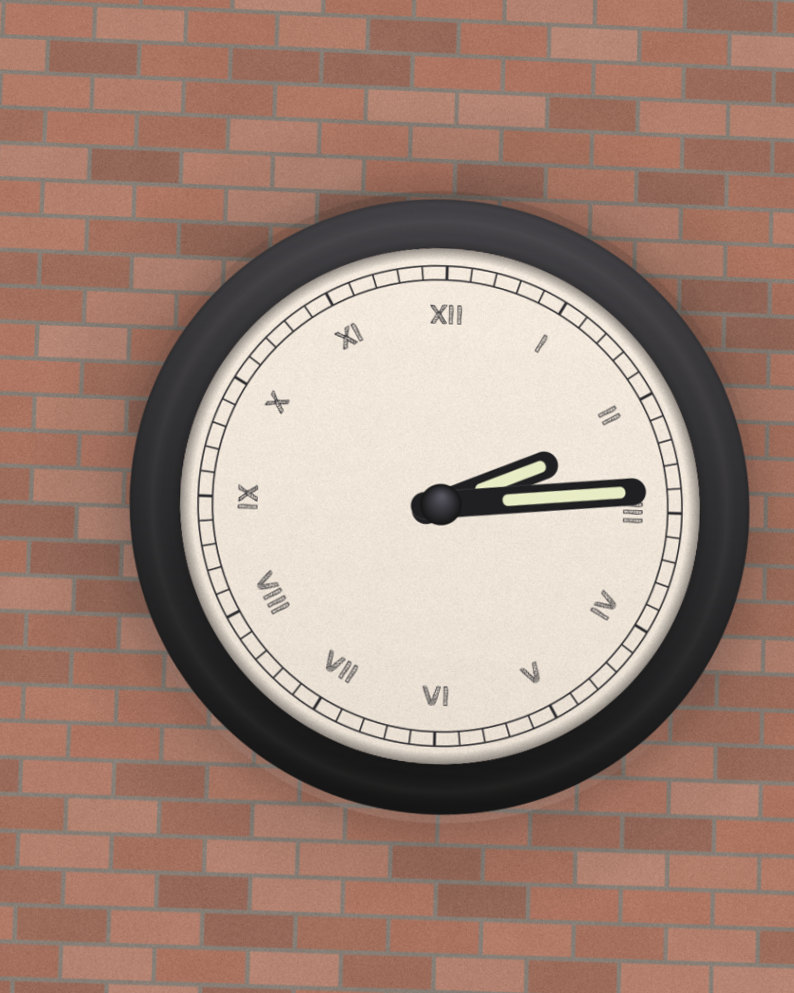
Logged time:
2,14
